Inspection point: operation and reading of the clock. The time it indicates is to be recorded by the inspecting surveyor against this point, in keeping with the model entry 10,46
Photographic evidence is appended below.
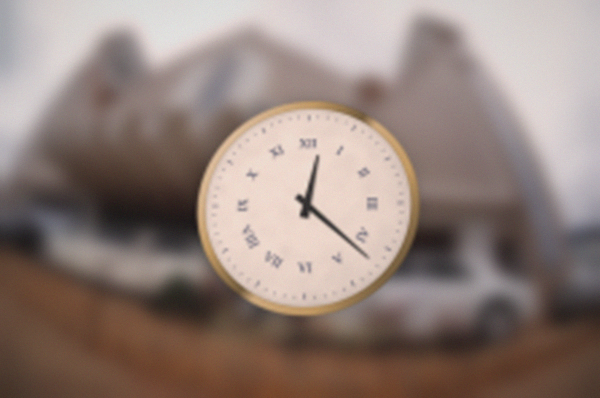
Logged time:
12,22
